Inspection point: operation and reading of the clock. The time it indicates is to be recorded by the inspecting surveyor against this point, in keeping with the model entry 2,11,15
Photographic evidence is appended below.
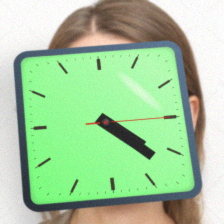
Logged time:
4,22,15
